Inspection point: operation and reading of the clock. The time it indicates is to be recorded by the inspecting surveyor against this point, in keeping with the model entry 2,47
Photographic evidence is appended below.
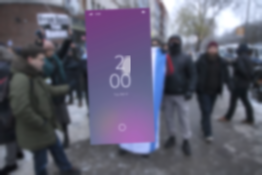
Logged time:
2,00
